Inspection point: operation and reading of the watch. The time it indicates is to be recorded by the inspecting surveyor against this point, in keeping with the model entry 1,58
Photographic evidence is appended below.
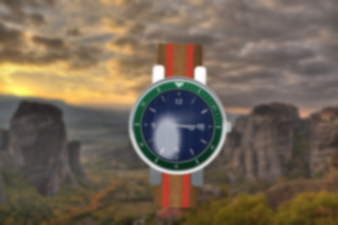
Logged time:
3,15
